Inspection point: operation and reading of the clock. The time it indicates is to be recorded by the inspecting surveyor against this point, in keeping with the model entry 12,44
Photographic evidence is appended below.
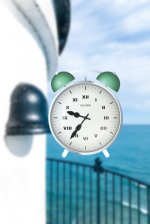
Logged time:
9,36
